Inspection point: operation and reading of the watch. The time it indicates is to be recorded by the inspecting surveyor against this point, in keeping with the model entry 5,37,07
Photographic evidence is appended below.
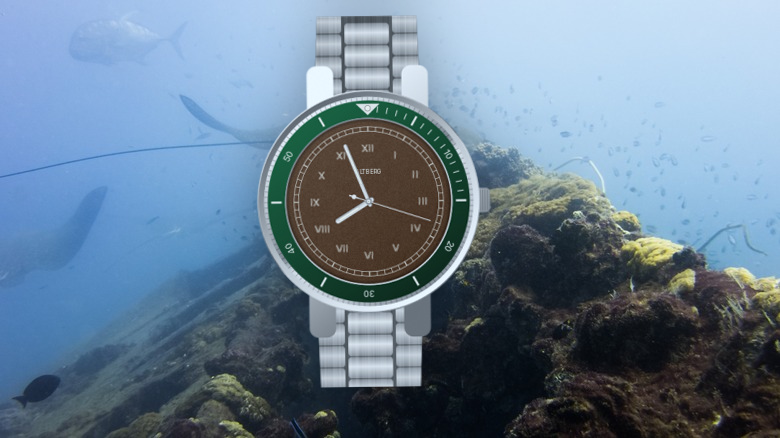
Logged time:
7,56,18
